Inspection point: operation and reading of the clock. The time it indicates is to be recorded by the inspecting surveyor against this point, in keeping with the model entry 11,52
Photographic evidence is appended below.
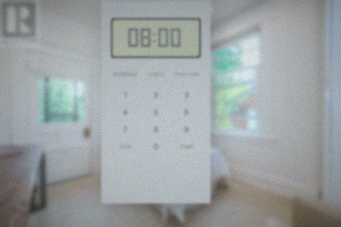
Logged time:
8,00
